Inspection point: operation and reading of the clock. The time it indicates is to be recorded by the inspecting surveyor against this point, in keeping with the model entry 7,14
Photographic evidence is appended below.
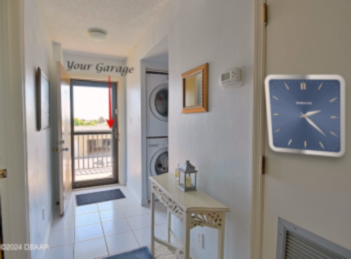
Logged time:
2,22
